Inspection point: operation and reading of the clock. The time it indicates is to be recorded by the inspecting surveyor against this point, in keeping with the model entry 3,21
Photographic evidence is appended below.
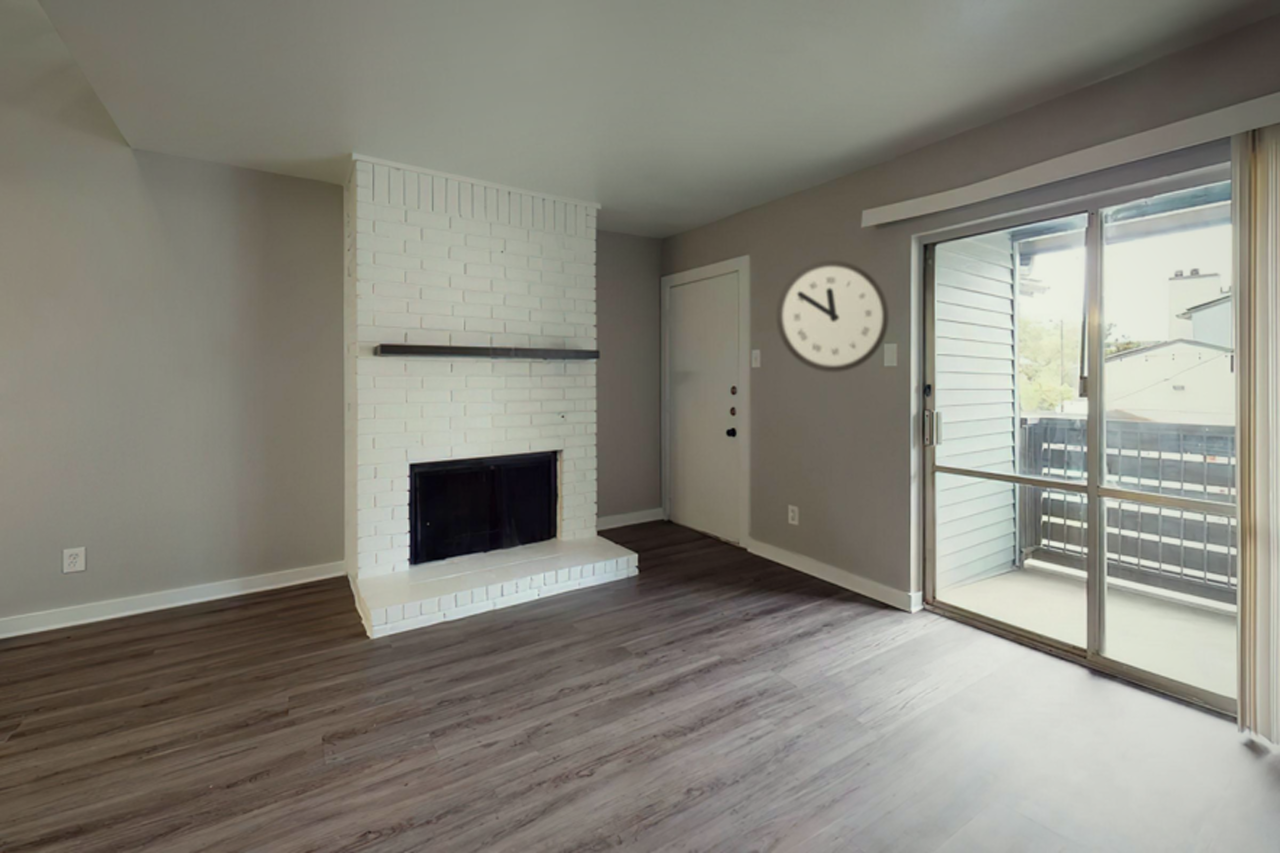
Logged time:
11,51
